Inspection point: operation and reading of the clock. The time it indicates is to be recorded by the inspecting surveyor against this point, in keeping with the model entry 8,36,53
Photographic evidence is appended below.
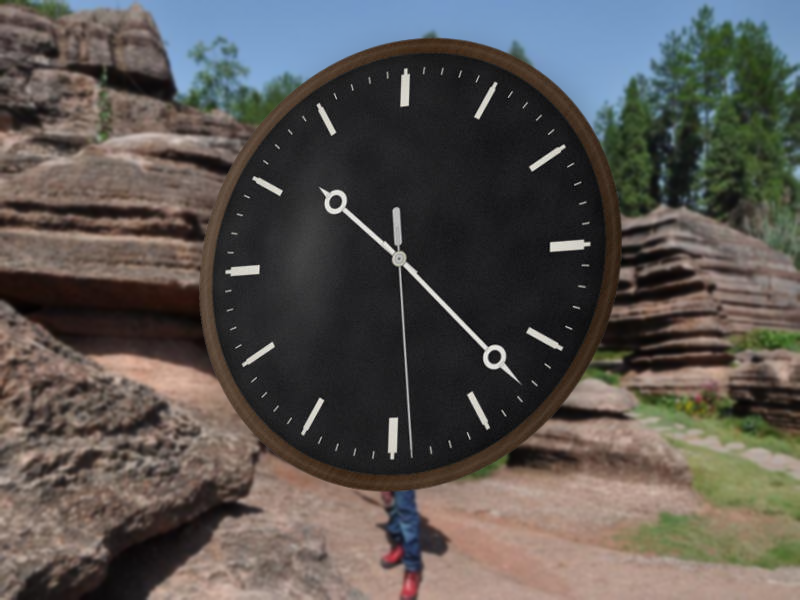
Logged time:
10,22,29
